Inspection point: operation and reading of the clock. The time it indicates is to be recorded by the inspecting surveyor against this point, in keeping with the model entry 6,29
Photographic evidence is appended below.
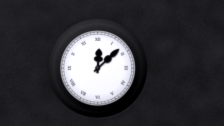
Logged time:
12,08
